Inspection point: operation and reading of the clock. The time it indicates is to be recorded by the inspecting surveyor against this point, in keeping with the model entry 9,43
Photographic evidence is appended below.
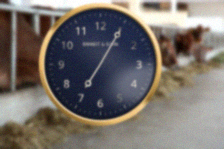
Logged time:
7,05
